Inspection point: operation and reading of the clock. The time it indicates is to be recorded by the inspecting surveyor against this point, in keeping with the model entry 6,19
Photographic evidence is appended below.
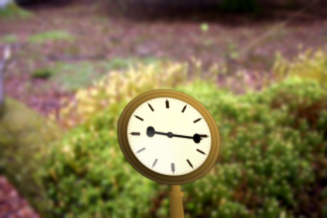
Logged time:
9,16
